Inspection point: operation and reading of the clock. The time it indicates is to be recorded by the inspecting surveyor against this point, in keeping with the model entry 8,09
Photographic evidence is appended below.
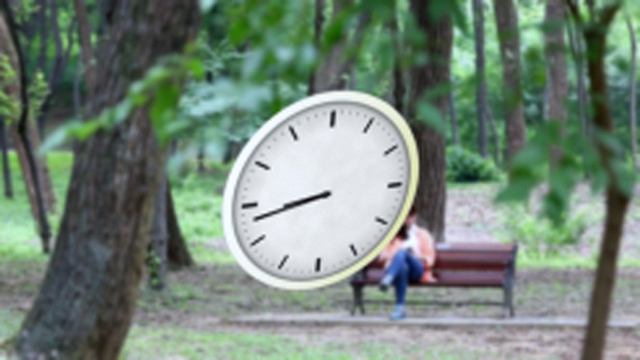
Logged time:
8,43
